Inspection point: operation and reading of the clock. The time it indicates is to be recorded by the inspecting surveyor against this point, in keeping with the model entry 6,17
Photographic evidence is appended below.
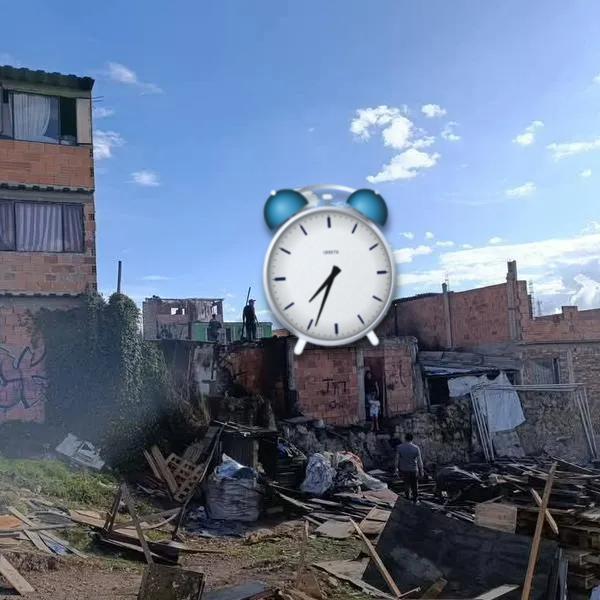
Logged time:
7,34
